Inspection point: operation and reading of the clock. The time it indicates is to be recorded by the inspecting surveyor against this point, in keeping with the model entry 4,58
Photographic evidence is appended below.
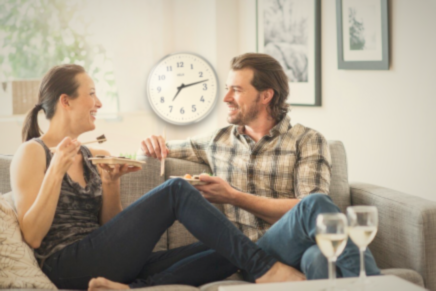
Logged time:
7,13
